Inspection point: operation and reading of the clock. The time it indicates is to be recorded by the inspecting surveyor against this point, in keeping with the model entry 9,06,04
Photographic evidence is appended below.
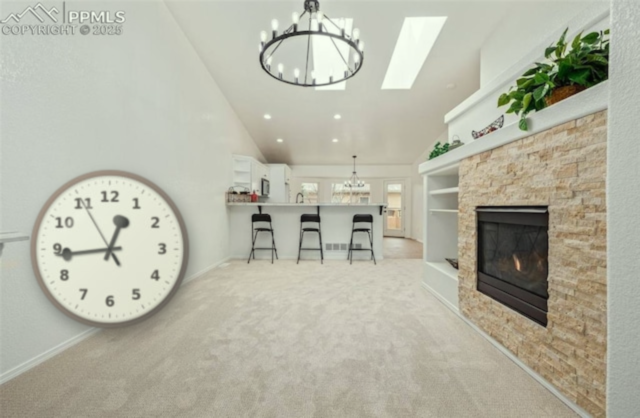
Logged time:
12,43,55
